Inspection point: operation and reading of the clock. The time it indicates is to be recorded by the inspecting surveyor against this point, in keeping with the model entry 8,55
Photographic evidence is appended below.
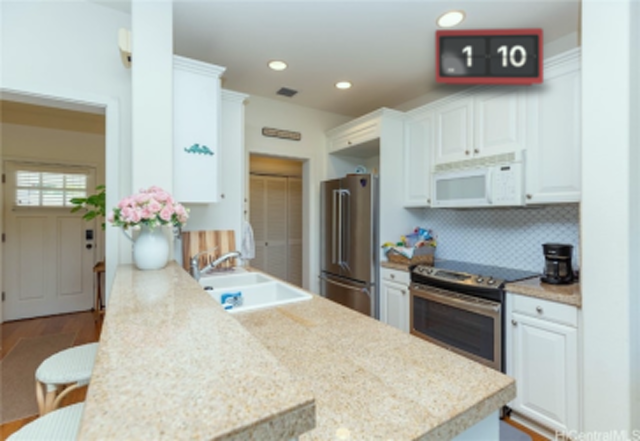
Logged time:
1,10
